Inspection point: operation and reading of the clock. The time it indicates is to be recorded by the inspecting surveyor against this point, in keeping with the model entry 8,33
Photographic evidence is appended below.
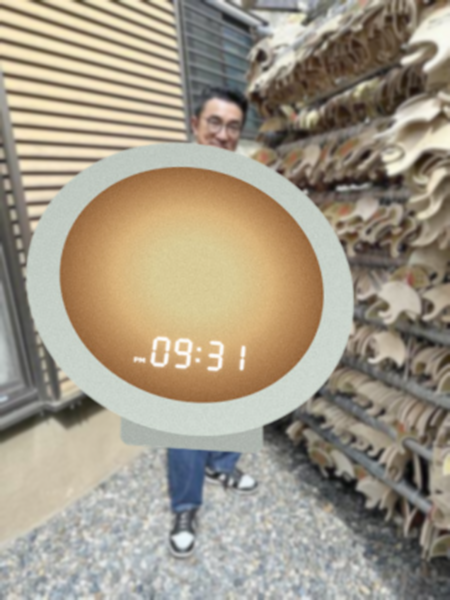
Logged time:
9,31
